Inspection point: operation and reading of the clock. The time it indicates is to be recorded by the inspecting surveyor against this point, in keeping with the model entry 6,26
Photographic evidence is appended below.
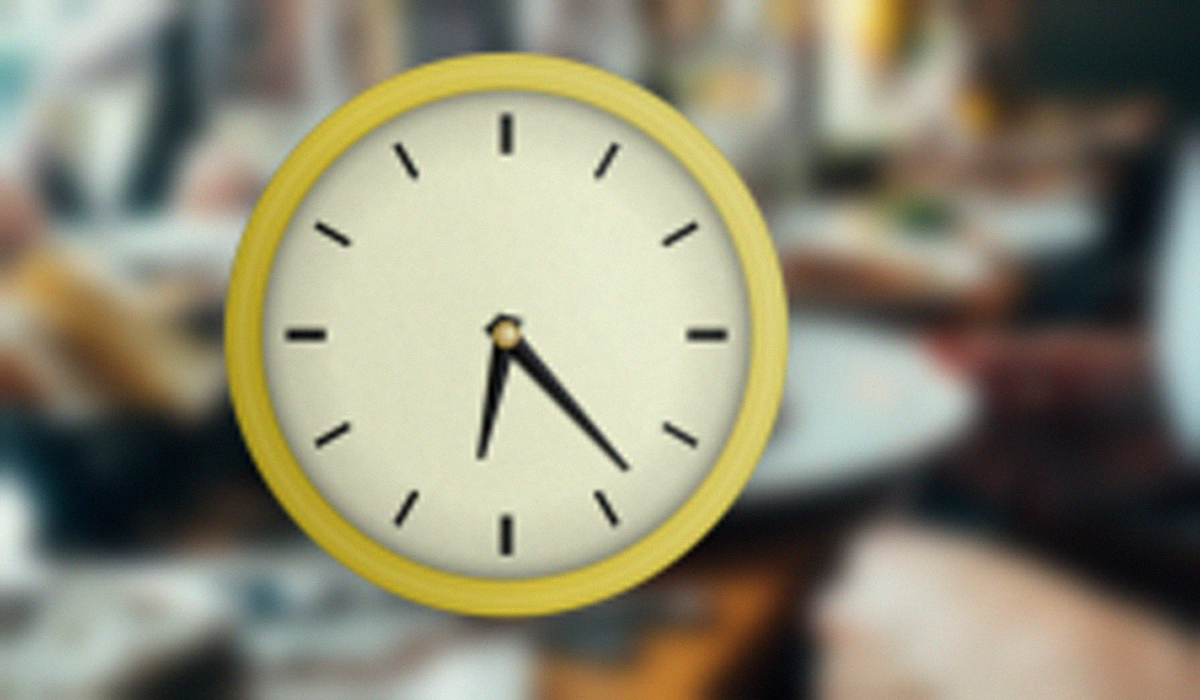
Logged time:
6,23
